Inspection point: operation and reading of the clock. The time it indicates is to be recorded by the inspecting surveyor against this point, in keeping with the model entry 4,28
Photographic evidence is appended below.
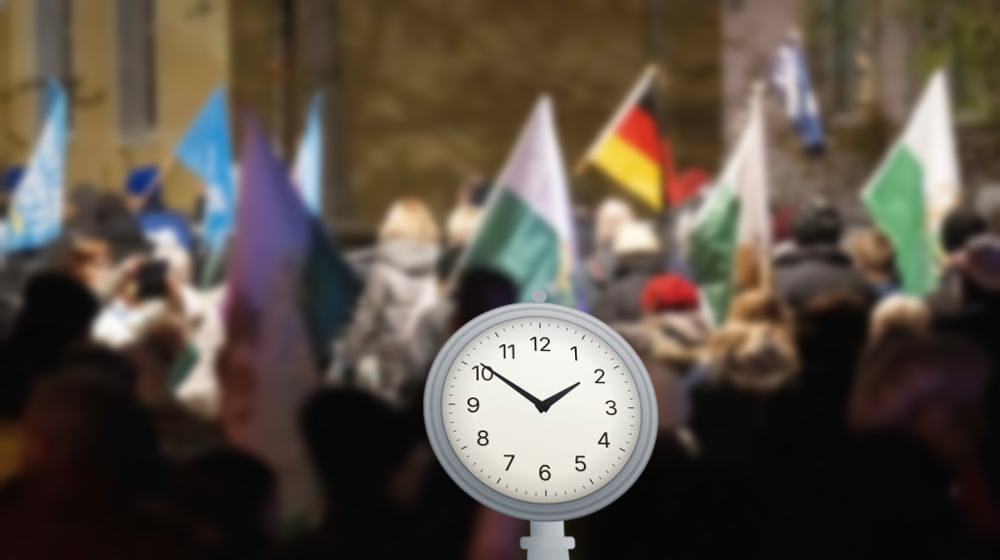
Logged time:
1,51
